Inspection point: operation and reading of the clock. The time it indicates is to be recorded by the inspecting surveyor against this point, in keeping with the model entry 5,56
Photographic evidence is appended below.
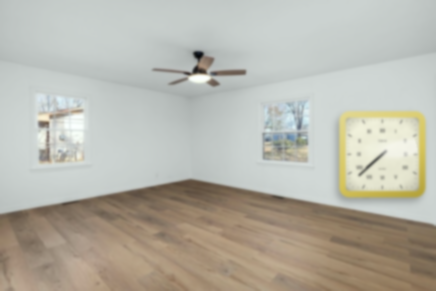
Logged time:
7,38
